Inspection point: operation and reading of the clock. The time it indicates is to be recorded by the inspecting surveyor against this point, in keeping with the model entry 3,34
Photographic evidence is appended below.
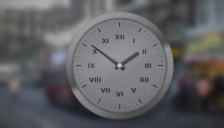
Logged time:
1,51
